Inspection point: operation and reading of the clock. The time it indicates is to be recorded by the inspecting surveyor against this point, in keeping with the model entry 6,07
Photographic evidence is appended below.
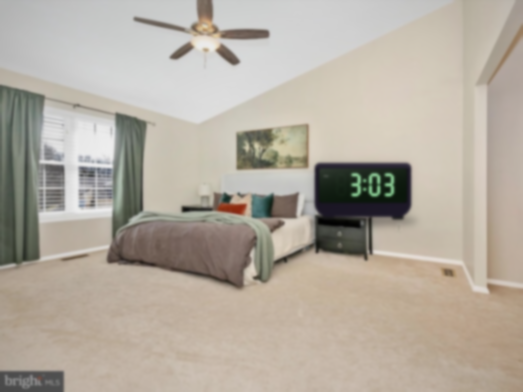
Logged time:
3,03
